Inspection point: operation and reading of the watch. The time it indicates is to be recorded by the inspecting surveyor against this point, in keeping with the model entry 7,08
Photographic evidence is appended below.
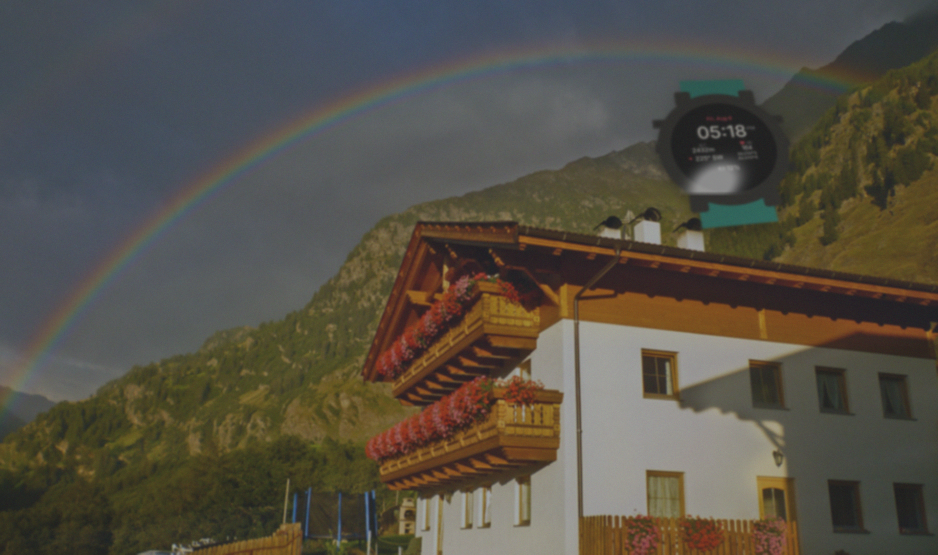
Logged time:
5,18
